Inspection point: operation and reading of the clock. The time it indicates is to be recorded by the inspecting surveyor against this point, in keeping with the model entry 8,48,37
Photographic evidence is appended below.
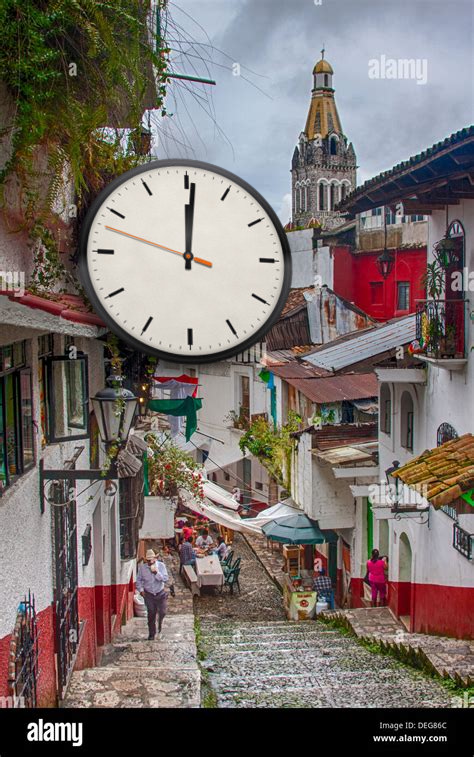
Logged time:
12,00,48
